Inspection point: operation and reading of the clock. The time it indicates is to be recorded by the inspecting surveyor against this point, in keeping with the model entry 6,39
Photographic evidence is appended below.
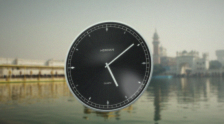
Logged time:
5,09
